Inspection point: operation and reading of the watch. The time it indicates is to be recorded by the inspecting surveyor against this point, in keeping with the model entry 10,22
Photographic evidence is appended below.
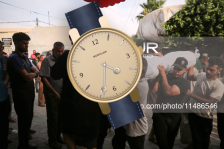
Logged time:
4,34
